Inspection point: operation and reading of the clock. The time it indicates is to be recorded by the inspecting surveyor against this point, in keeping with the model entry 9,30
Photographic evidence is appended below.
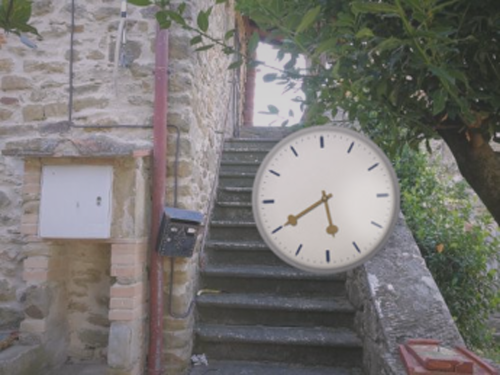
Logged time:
5,40
